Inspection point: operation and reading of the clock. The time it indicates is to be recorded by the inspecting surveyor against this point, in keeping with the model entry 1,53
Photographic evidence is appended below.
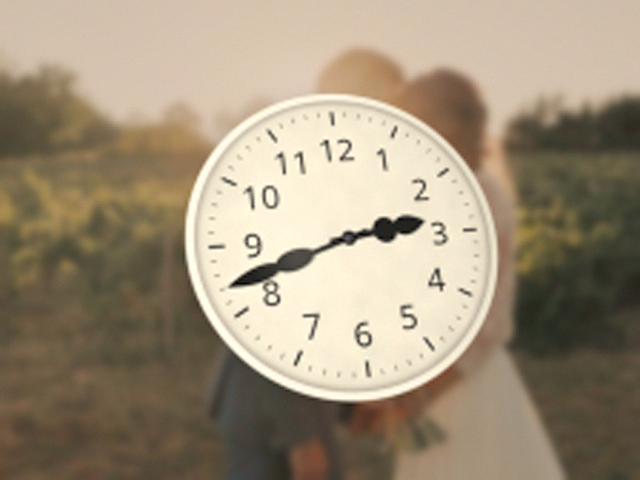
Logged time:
2,42
